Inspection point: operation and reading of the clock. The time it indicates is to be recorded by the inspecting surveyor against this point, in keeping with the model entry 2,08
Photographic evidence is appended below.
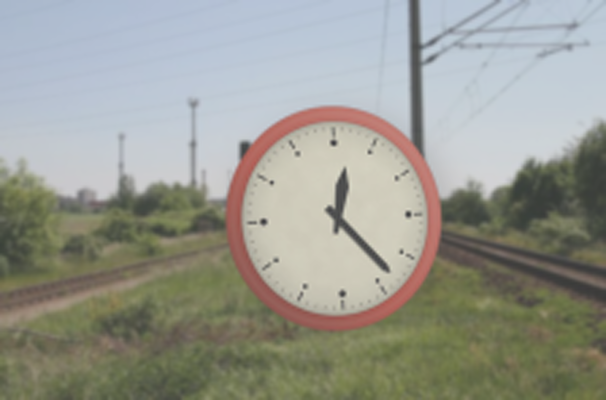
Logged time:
12,23
